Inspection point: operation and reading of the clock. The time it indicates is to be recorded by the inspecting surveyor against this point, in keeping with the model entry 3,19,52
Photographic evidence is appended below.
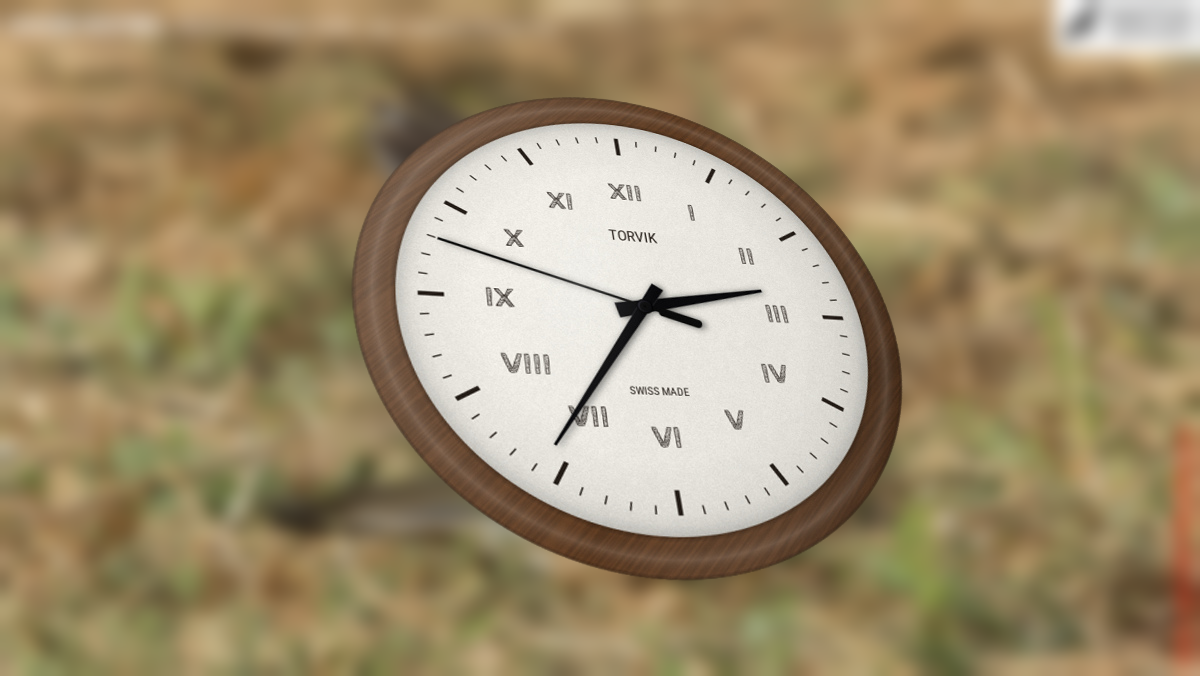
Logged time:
2,35,48
